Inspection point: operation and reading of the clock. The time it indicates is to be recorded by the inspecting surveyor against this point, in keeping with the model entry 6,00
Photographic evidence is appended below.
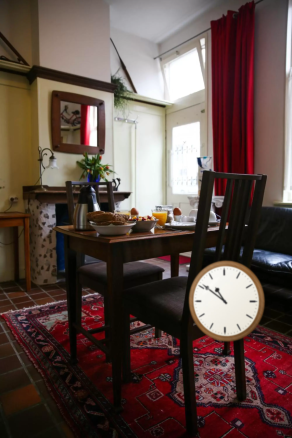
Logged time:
10,51
